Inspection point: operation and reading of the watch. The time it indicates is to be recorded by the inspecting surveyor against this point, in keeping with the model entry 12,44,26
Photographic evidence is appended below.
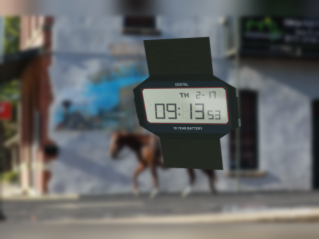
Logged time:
9,13,53
